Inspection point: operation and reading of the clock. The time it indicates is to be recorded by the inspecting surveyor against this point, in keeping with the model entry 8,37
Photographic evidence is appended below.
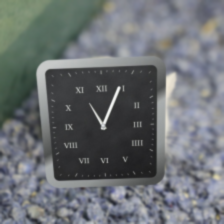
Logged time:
11,04
